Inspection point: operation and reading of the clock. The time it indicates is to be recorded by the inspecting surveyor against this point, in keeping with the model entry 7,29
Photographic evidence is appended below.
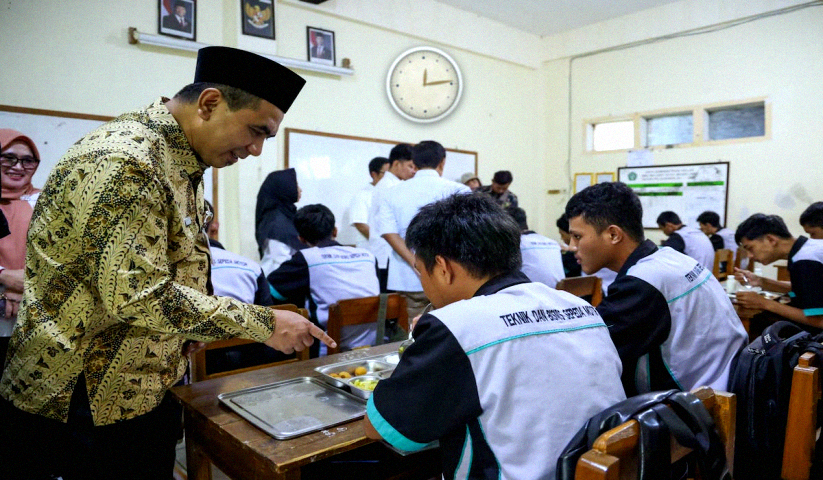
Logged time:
12,14
